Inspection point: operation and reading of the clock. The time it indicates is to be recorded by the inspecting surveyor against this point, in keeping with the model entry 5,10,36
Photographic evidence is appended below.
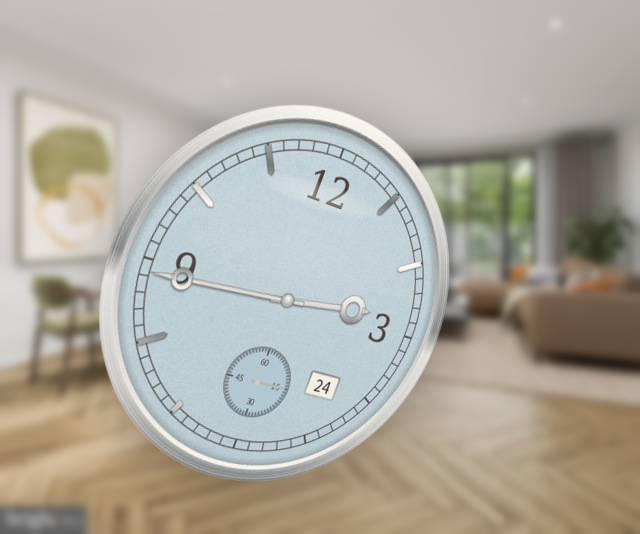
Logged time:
2,44,15
